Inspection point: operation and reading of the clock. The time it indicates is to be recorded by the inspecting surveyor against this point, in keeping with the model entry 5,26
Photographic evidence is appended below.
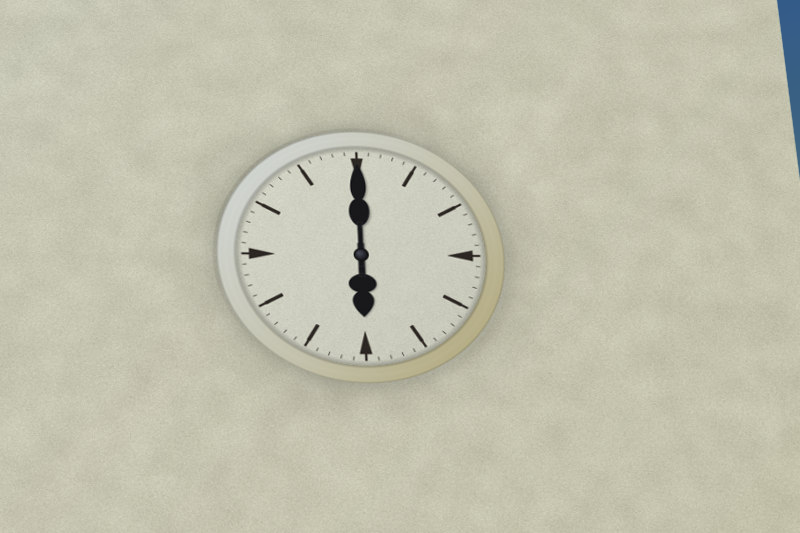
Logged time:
6,00
